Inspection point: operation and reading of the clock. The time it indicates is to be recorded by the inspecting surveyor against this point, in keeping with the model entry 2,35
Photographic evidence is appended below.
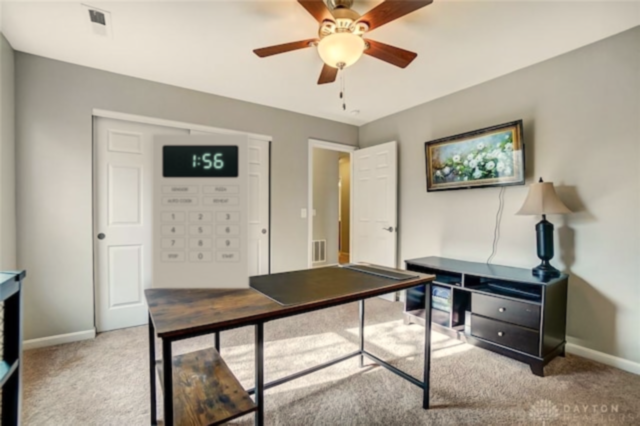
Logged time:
1,56
